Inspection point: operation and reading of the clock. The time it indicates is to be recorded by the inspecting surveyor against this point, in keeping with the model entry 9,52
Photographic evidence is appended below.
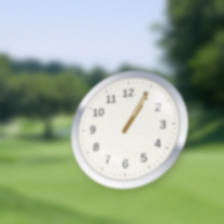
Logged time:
1,05
